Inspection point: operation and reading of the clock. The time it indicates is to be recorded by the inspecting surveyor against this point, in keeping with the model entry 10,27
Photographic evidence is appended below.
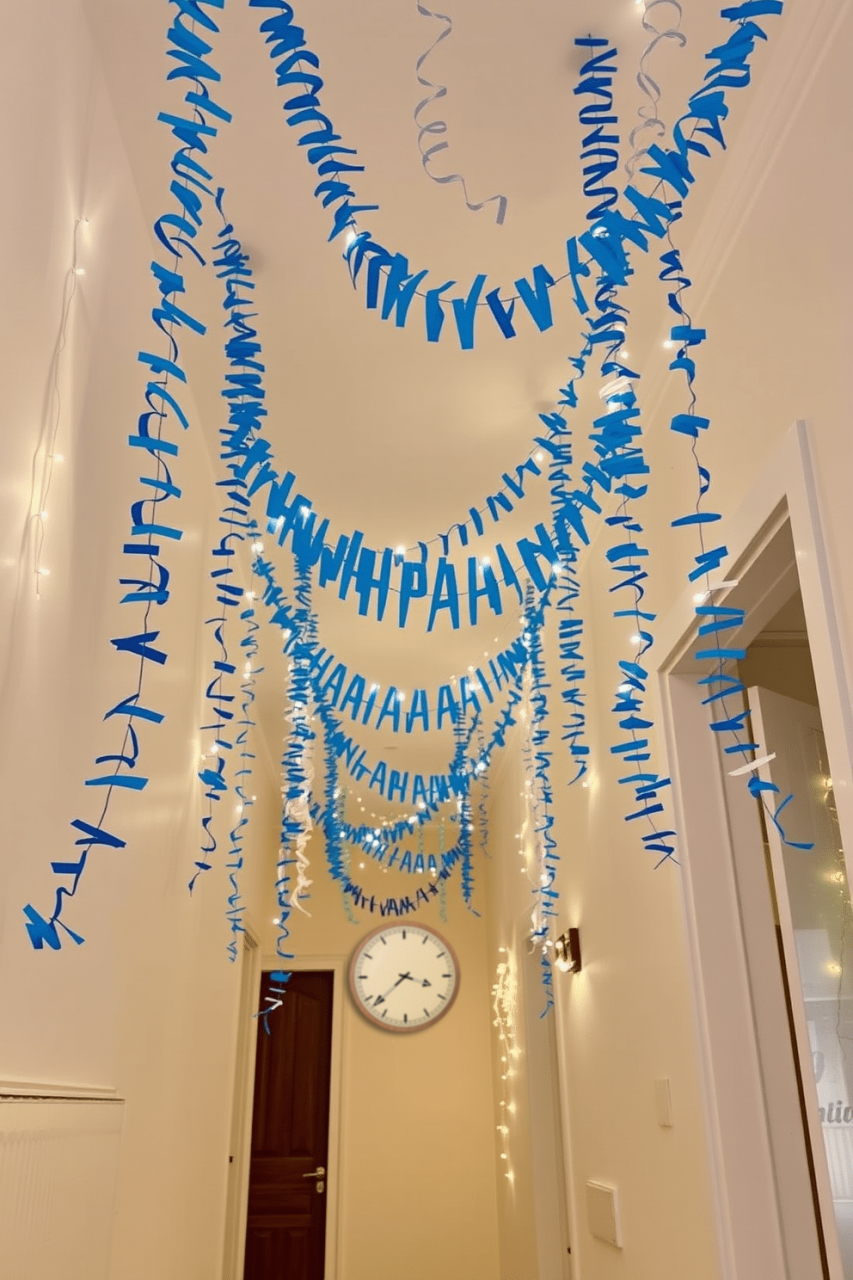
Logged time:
3,38
